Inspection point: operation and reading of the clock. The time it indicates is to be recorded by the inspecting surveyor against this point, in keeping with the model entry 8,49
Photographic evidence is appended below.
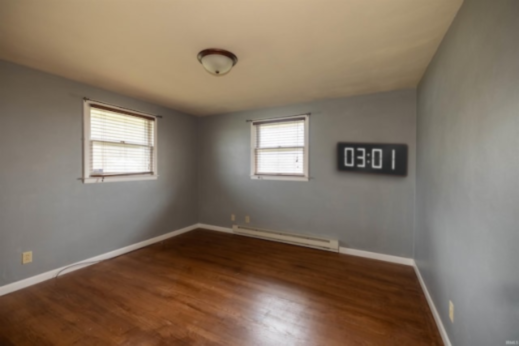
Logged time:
3,01
